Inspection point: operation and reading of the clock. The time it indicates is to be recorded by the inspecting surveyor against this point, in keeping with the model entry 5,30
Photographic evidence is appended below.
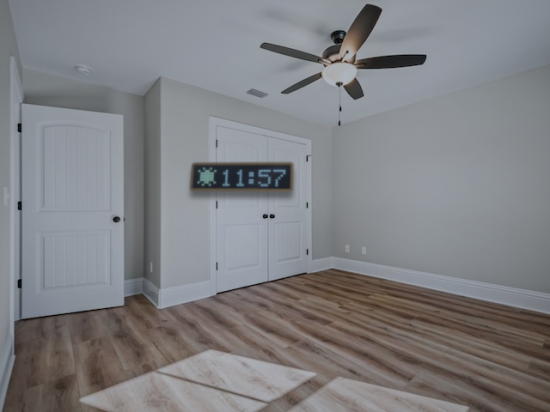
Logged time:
11,57
